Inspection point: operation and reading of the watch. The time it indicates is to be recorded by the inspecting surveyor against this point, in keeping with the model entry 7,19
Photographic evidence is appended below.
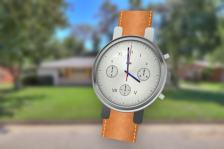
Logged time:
3,59
